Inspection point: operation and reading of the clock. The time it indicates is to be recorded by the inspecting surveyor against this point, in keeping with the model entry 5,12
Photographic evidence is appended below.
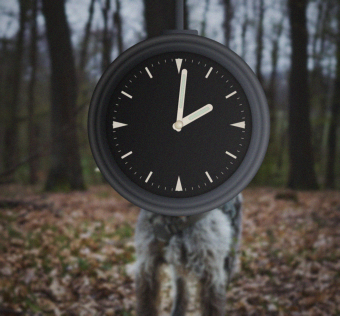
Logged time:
2,01
